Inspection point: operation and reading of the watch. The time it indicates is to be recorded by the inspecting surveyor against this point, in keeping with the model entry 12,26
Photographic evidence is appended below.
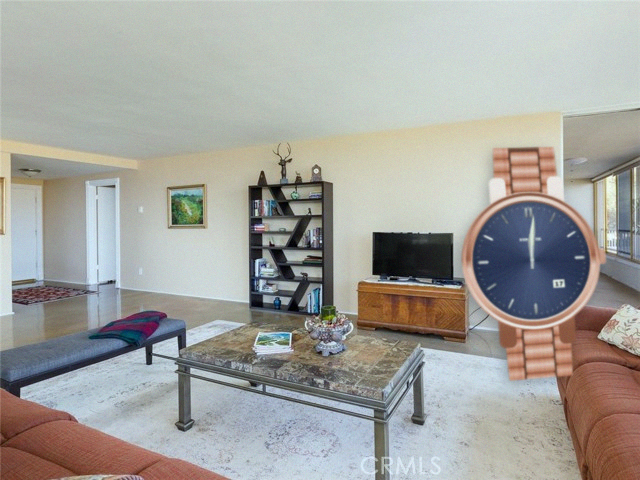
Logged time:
12,01
